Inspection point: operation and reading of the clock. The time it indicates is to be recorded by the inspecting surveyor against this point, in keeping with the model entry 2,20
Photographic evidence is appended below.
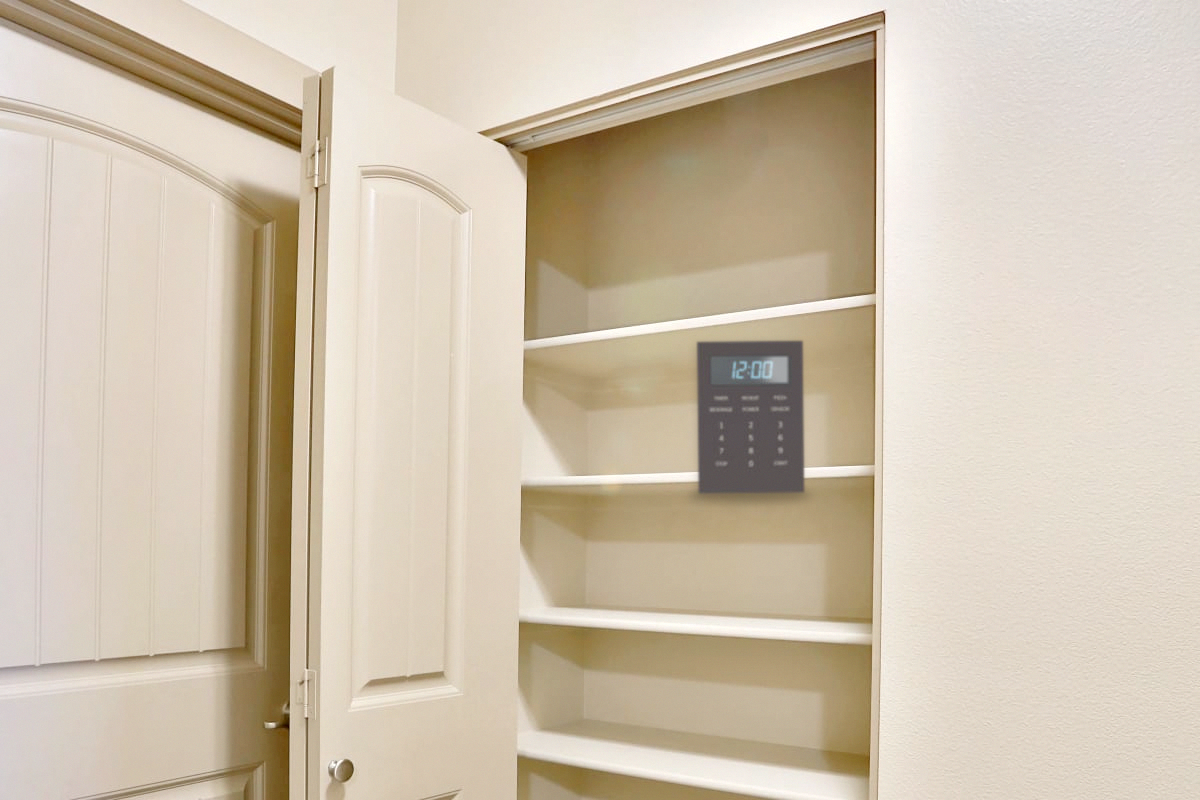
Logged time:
12,00
